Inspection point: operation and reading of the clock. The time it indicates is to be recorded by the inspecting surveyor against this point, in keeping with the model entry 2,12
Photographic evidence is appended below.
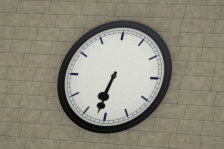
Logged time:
6,32
